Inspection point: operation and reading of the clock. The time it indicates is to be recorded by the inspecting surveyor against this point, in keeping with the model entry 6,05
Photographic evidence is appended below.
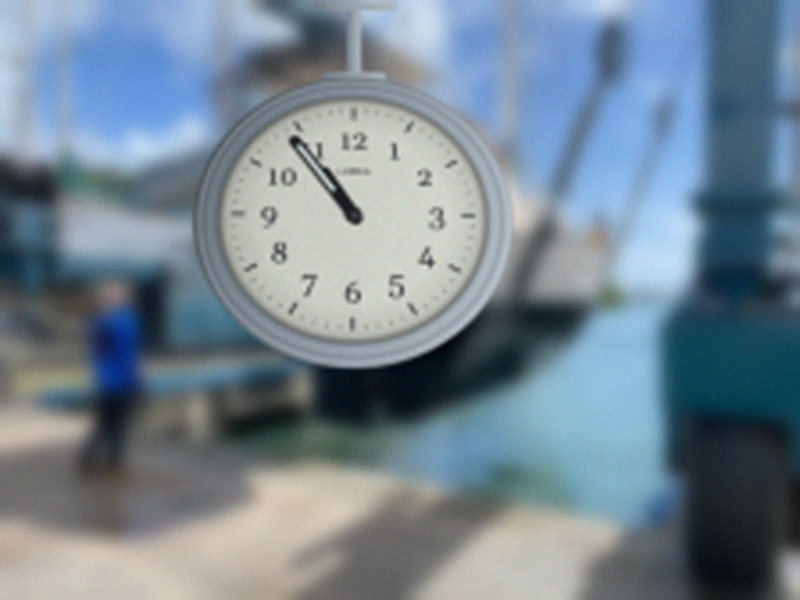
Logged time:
10,54
